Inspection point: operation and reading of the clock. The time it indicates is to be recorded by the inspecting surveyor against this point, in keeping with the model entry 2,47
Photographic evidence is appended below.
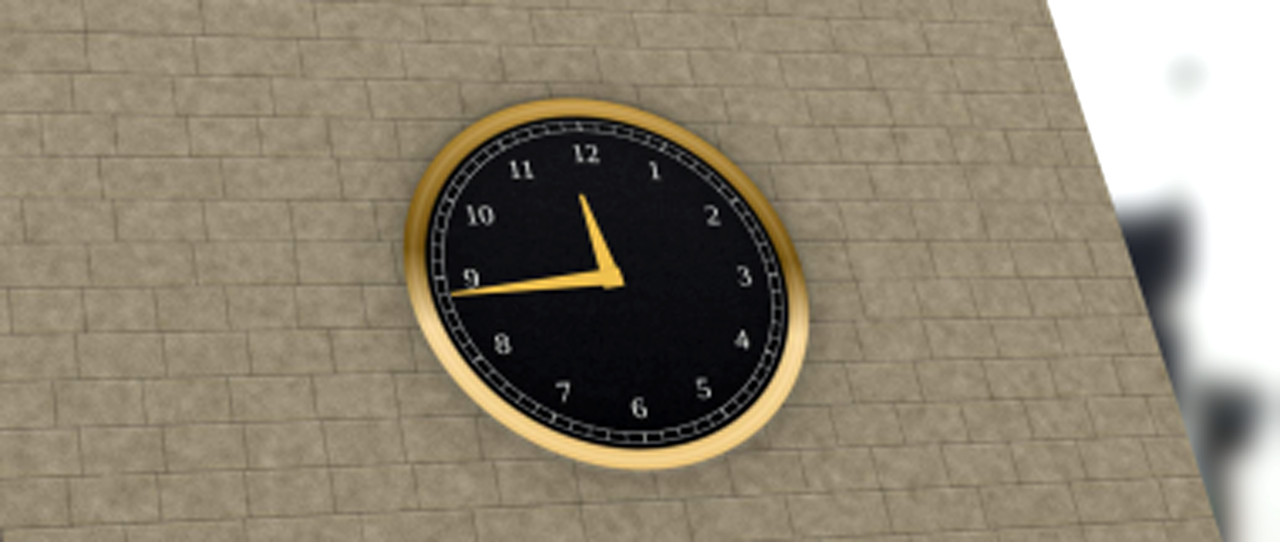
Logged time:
11,44
